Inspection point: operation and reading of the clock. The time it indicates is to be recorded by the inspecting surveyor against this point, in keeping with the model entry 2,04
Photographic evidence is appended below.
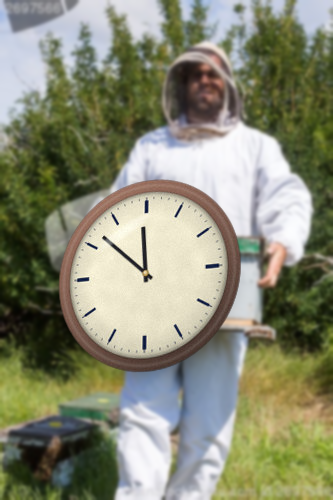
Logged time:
11,52
